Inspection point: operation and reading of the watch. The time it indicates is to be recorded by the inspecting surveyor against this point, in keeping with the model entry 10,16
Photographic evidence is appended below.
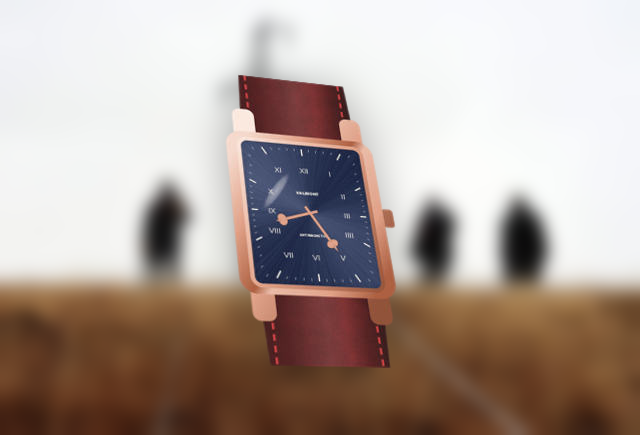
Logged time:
8,25
